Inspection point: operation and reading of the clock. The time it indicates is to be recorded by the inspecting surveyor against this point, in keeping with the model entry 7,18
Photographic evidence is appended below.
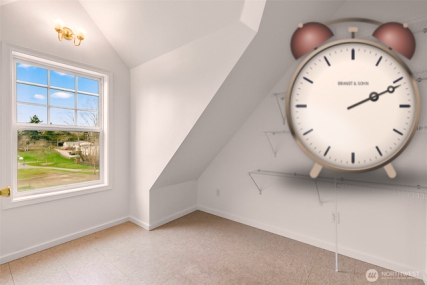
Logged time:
2,11
